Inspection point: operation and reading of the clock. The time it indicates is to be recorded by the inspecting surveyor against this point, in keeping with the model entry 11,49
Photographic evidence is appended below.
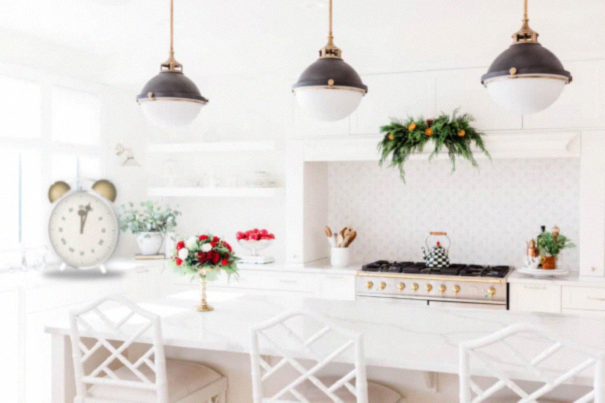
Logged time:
12,03
